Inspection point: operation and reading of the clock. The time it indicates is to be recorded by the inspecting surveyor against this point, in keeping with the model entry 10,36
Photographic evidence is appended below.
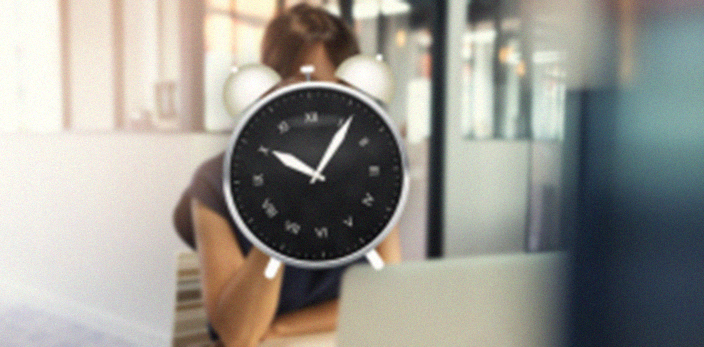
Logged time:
10,06
